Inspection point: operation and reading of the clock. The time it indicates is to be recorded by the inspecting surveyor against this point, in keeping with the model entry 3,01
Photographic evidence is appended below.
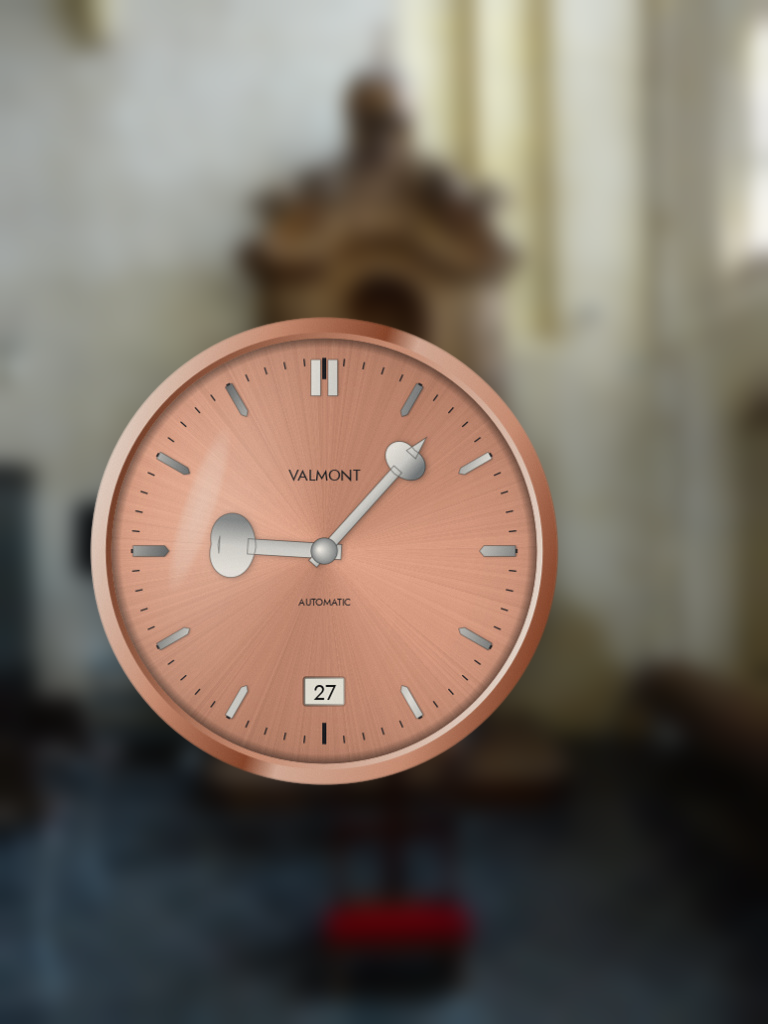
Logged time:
9,07
